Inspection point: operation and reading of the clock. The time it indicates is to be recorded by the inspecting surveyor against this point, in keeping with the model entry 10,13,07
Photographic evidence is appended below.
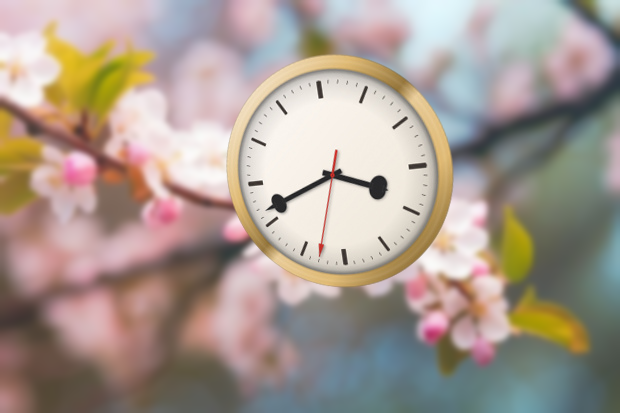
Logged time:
3,41,33
